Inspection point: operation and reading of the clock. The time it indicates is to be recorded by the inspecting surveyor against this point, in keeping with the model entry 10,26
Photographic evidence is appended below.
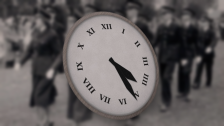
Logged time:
4,26
